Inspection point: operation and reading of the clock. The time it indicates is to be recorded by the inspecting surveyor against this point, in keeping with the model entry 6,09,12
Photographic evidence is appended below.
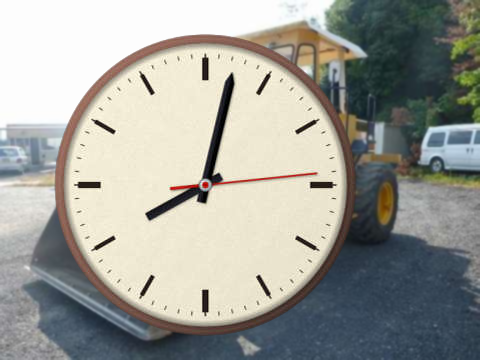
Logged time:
8,02,14
